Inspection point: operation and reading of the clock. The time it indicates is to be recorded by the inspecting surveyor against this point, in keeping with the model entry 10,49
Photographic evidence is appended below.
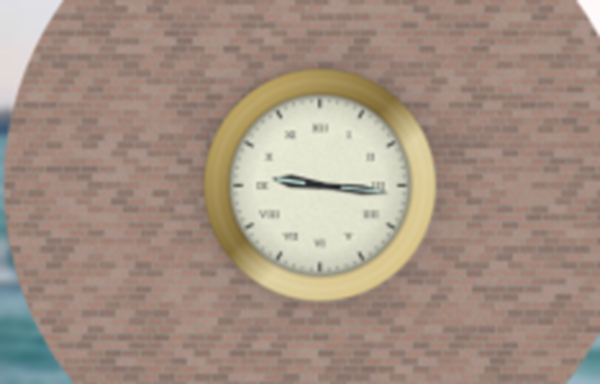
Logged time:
9,16
